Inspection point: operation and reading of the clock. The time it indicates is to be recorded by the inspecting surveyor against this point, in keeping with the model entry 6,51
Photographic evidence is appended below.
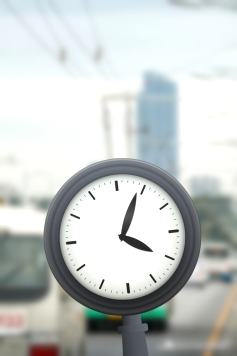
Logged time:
4,04
